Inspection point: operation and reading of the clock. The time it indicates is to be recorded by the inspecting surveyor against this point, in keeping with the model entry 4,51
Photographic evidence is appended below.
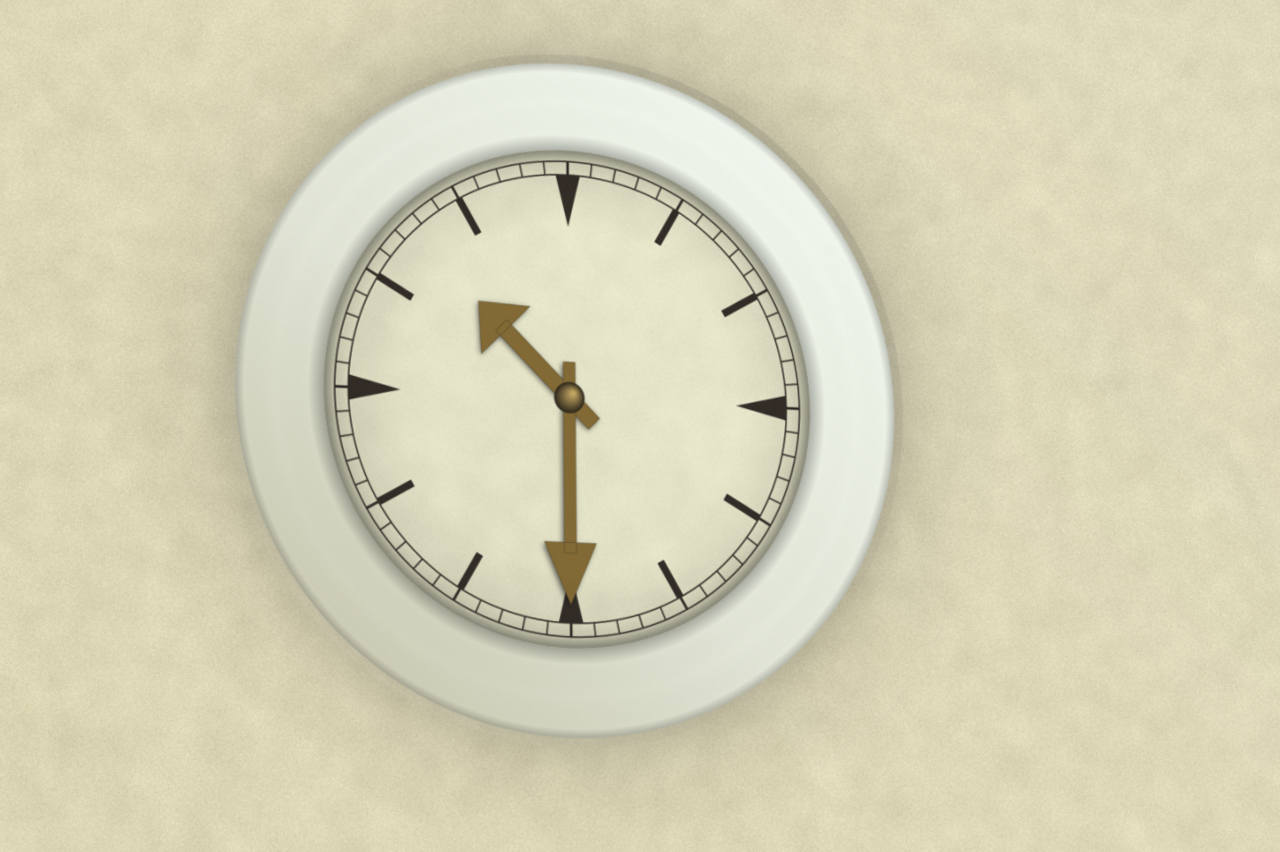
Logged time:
10,30
